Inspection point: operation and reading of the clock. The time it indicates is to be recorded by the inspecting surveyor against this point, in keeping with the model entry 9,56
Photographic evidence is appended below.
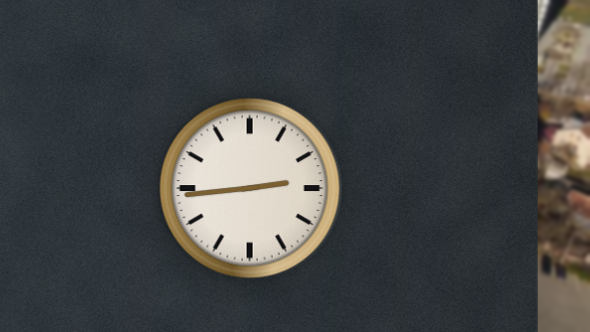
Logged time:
2,44
